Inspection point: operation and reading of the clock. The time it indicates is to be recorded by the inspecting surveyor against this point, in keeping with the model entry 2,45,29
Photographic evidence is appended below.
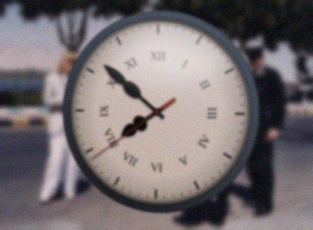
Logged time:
7,51,39
